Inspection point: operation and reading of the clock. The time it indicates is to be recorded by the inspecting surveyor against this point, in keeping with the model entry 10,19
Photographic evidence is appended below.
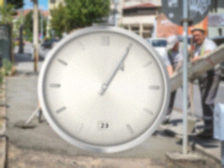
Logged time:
1,05
